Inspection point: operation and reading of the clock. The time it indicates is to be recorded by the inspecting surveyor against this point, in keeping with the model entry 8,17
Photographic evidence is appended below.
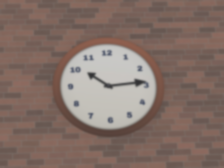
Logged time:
10,14
